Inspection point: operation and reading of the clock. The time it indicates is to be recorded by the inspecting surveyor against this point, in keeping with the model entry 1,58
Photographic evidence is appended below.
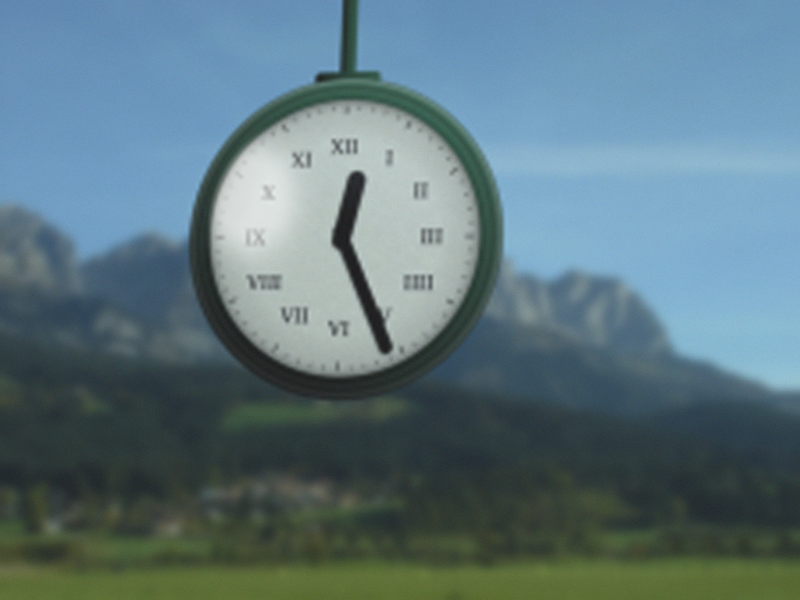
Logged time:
12,26
